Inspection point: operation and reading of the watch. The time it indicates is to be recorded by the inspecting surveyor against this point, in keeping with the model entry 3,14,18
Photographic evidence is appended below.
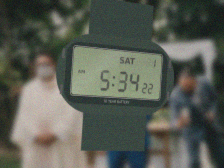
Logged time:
5,34,22
